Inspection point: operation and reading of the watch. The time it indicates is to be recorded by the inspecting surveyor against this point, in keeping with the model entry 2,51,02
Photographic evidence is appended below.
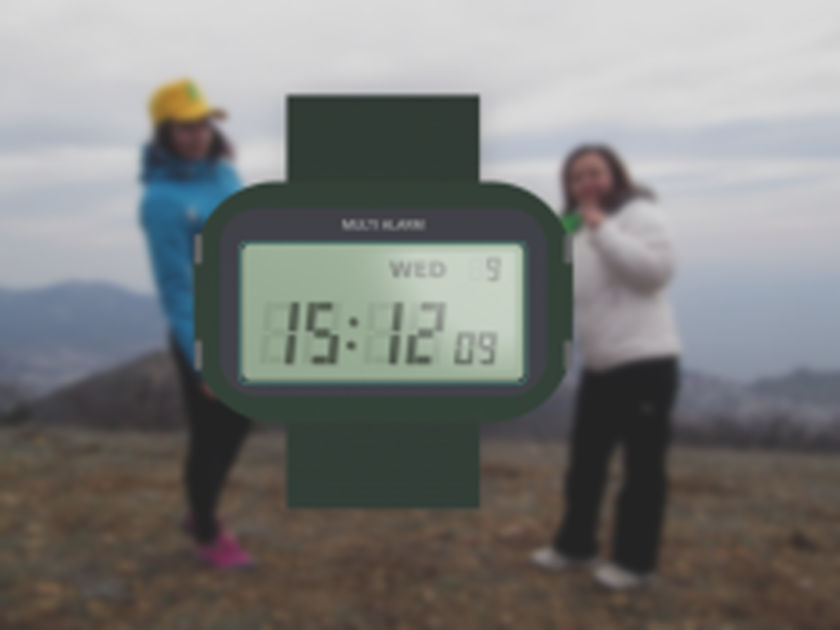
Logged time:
15,12,09
